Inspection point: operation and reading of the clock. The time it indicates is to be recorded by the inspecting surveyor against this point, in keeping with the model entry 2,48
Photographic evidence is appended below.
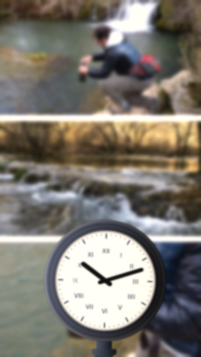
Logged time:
10,12
